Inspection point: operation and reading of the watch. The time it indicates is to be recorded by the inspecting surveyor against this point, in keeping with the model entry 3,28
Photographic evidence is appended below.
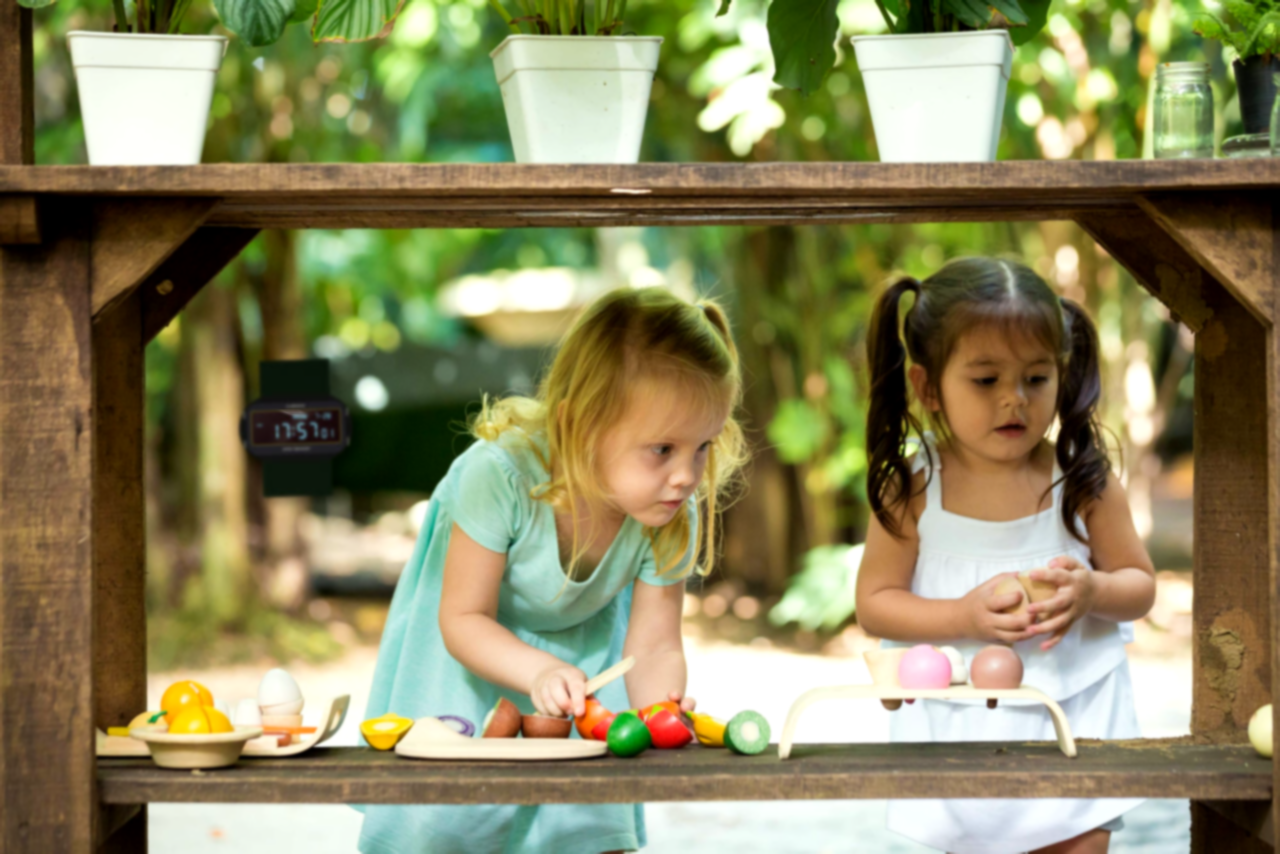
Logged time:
17,57
